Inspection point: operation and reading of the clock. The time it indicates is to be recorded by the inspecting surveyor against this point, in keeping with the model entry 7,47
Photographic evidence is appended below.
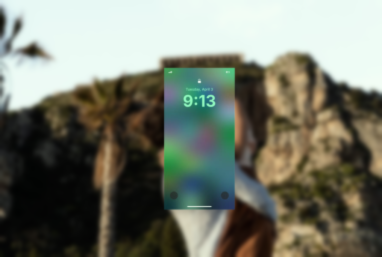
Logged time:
9,13
